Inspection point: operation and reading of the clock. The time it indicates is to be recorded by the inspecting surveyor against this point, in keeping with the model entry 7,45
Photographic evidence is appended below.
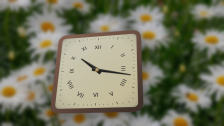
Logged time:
10,17
